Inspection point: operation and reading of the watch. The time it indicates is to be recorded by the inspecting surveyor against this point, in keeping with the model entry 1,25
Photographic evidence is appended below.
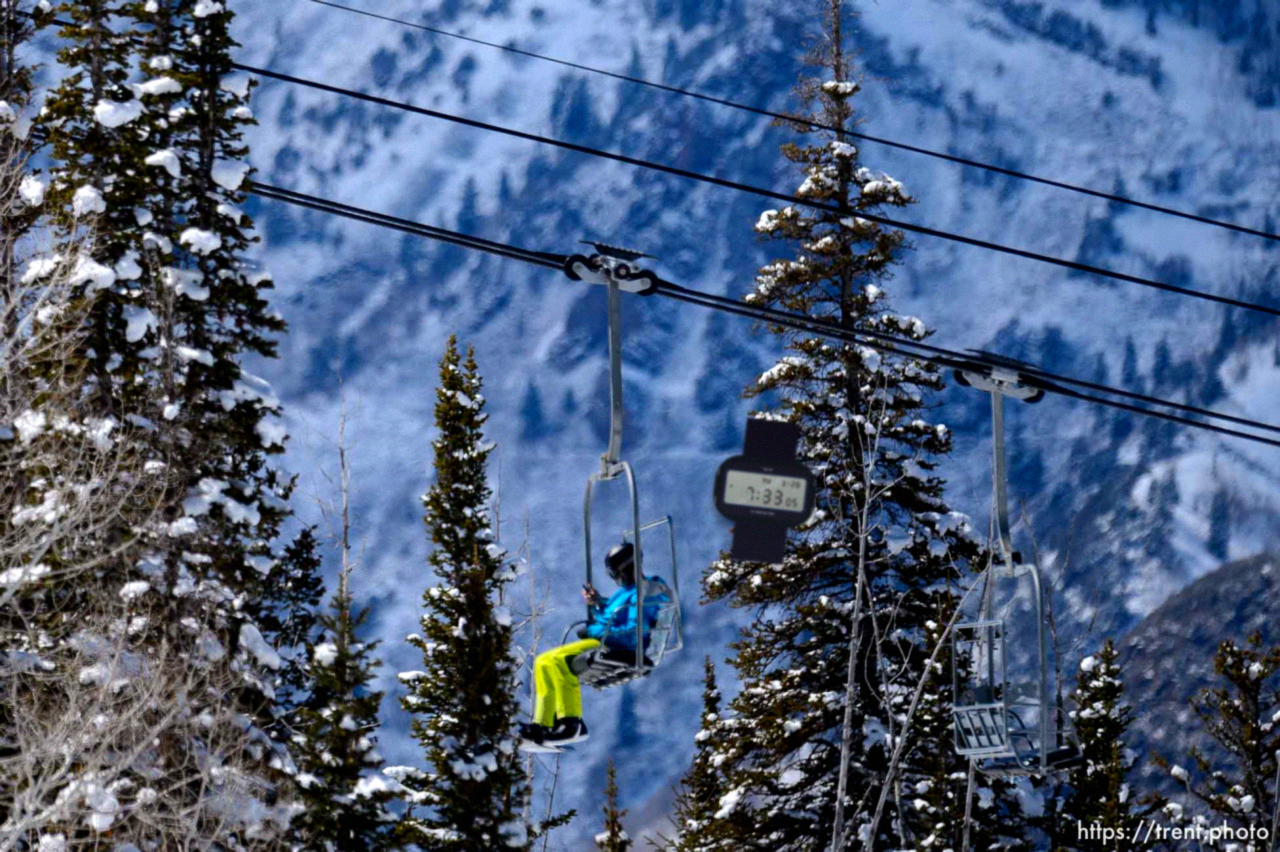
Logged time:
7,33
